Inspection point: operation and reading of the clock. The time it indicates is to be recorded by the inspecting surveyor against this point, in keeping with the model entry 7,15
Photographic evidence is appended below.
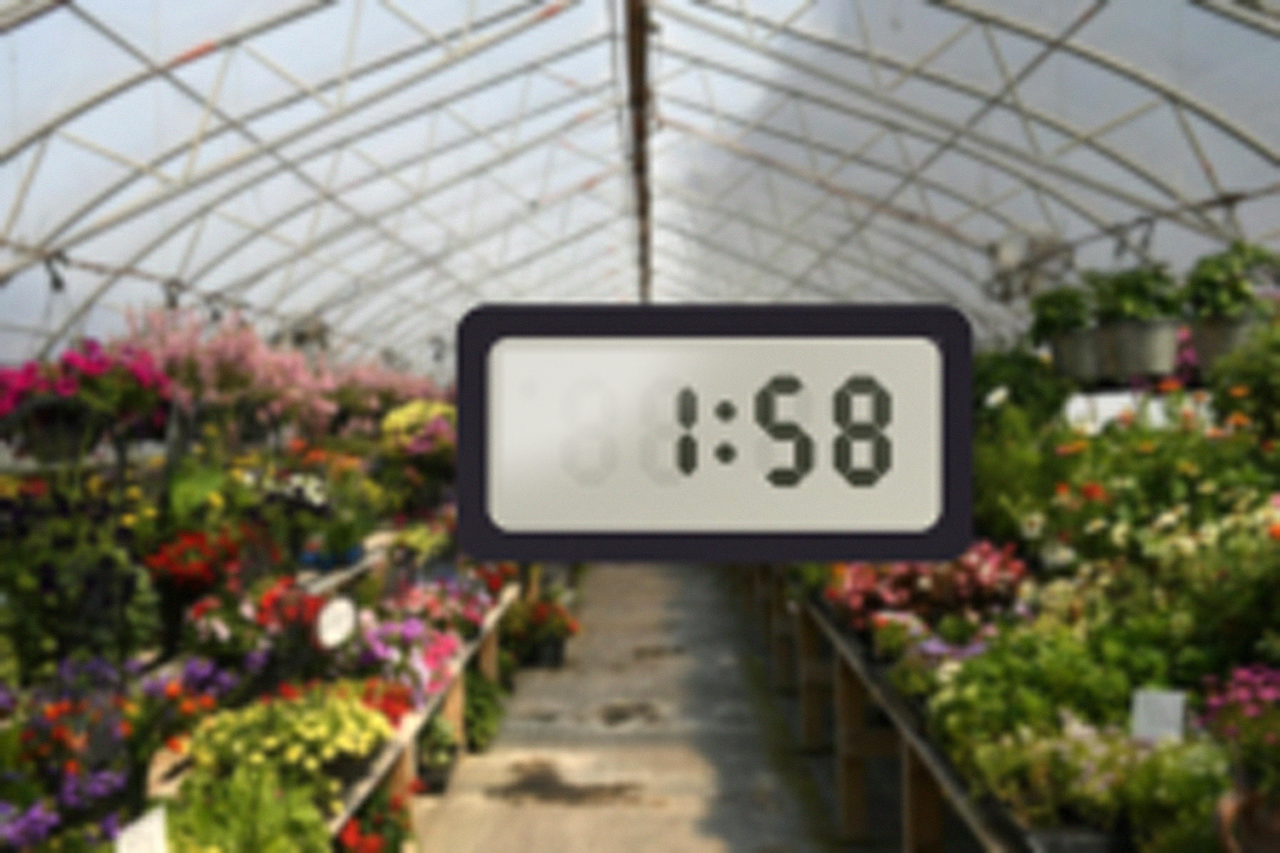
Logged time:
1,58
